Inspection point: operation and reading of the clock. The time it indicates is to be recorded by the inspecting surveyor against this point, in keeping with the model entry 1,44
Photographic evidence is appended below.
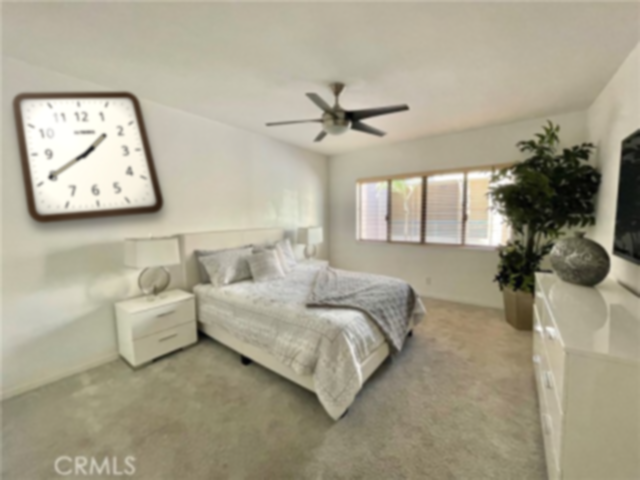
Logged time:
1,40
